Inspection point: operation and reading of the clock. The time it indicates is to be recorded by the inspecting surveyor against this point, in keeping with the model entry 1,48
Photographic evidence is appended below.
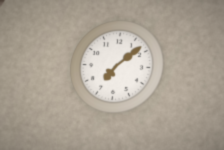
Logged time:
7,08
